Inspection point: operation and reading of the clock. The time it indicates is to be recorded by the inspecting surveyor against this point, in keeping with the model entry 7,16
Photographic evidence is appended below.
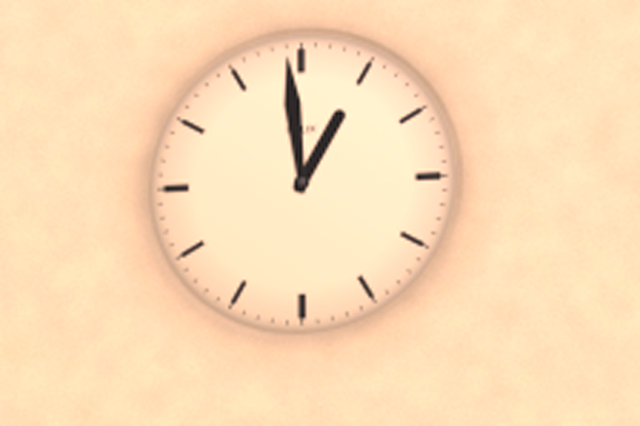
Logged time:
12,59
